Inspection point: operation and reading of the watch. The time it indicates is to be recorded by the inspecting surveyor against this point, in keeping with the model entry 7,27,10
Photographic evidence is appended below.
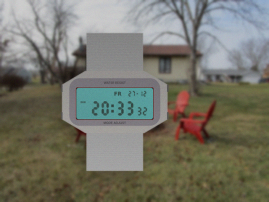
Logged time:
20,33,32
